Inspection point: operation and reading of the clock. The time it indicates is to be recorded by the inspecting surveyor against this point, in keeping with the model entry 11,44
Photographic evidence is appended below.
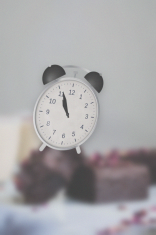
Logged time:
10,56
